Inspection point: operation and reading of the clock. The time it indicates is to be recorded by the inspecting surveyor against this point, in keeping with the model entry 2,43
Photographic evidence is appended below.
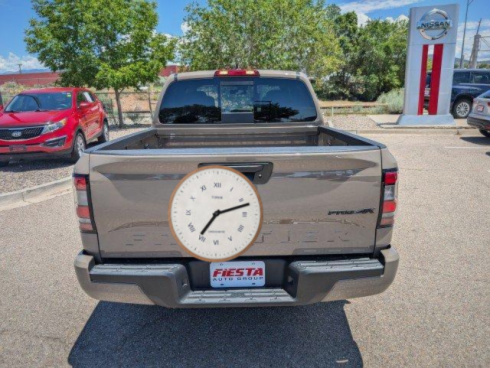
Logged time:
7,12
